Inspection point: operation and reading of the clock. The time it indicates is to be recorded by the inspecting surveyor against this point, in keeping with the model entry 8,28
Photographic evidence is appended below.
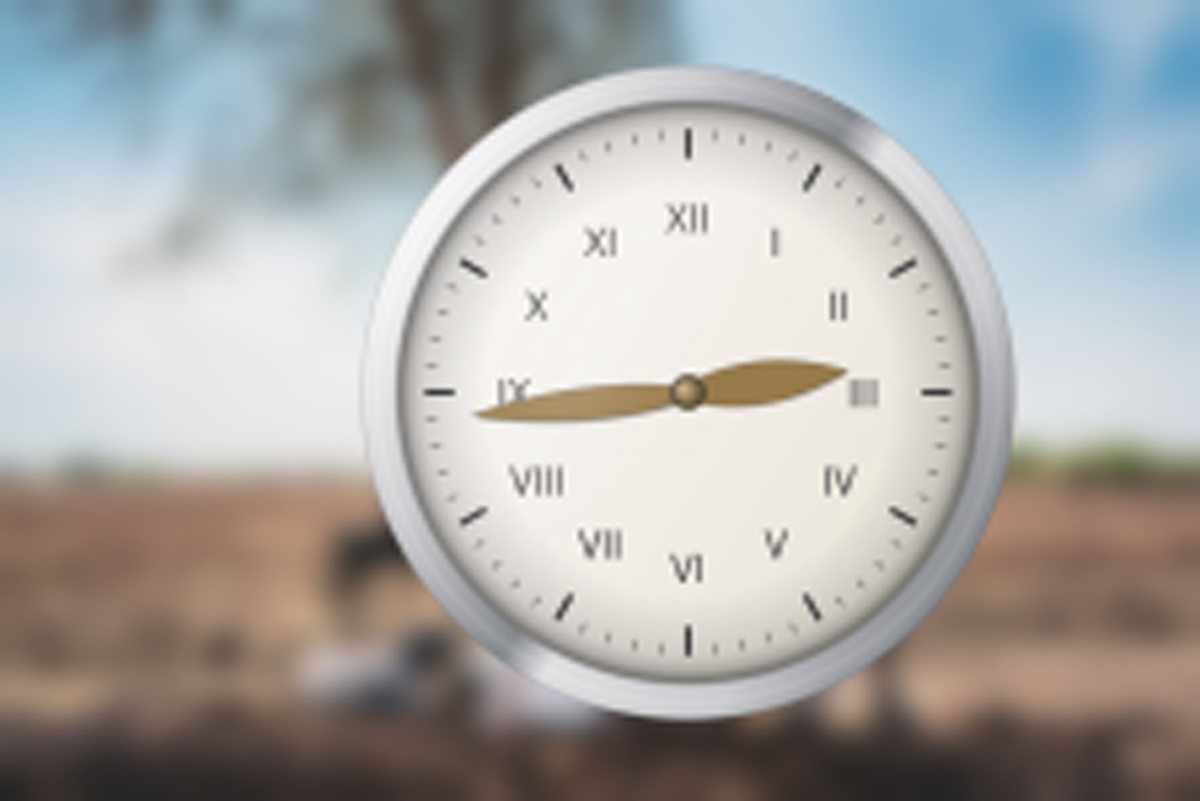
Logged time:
2,44
